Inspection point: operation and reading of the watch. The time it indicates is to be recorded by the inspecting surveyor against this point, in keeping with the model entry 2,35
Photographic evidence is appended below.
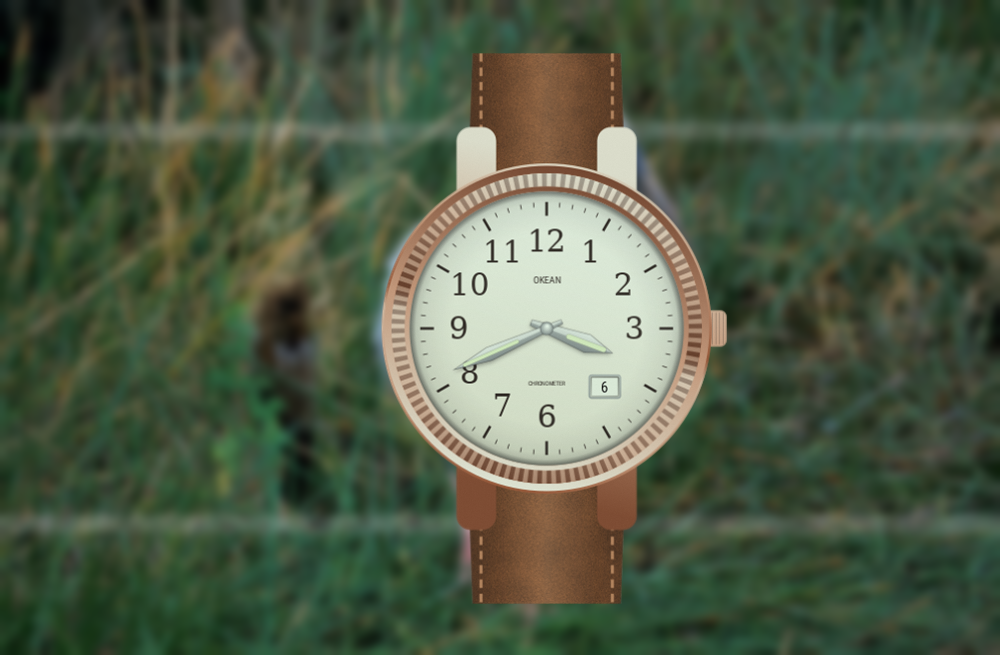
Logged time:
3,41
